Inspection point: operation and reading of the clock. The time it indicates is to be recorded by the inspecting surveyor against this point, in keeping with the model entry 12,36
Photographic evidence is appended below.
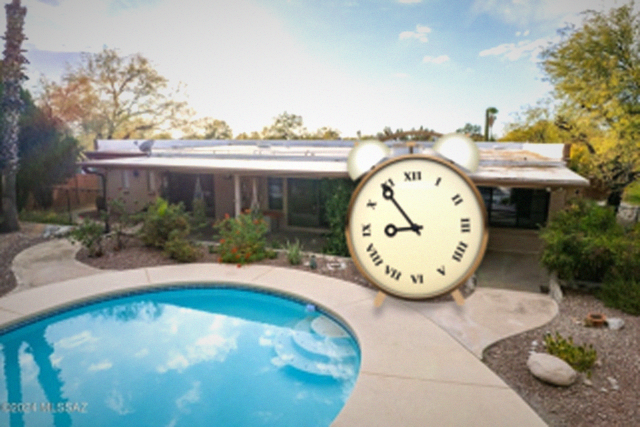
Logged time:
8,54
